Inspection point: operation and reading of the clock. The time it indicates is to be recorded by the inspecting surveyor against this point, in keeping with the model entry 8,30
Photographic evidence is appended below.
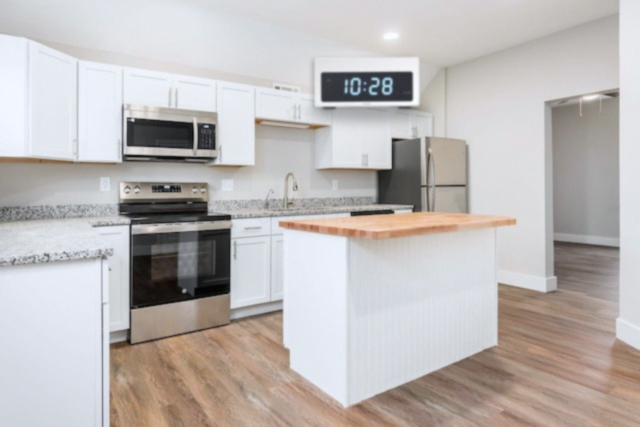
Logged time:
10,28
